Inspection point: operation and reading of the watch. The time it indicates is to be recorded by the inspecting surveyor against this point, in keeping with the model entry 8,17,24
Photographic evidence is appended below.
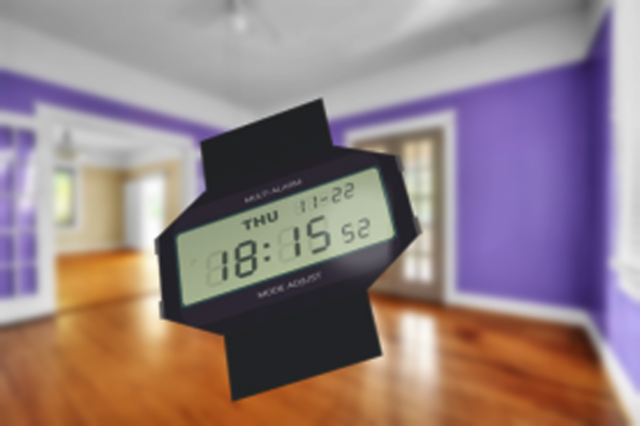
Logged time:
18,15,52
